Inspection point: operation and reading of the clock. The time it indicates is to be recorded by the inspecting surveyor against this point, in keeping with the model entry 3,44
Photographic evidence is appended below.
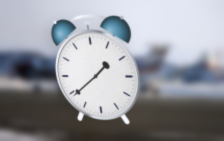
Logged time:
1,39
